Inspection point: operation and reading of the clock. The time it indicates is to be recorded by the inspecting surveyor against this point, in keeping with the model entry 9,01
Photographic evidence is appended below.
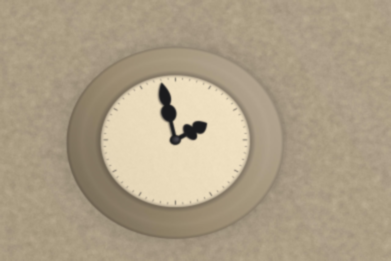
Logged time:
1,58
